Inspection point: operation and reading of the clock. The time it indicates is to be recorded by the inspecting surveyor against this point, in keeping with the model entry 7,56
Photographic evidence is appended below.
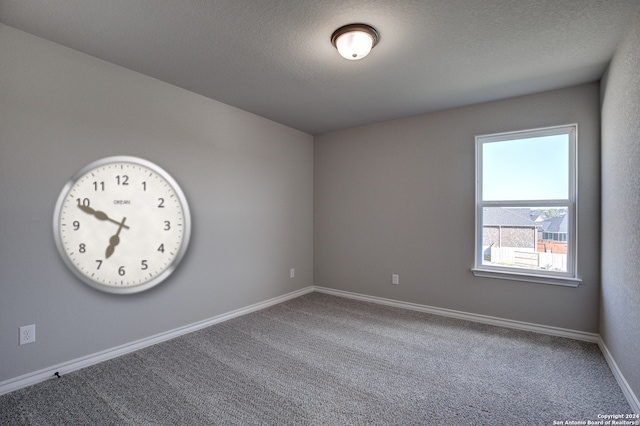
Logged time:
6,49
